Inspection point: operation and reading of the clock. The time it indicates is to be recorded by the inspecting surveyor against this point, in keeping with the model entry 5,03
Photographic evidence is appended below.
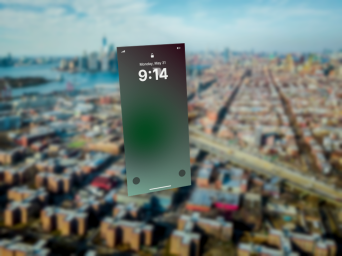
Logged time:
9,14
